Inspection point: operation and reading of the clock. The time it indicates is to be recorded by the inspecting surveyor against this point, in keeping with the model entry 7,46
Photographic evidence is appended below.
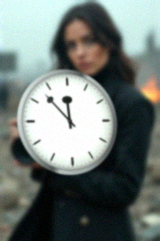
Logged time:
11,53
